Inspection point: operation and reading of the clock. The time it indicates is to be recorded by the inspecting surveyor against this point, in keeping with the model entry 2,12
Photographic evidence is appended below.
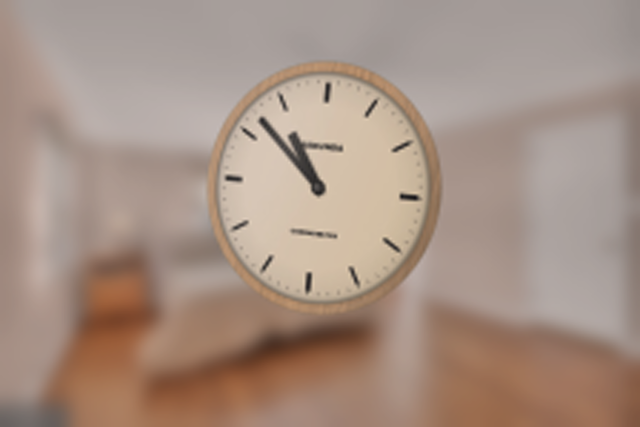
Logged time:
10,52
